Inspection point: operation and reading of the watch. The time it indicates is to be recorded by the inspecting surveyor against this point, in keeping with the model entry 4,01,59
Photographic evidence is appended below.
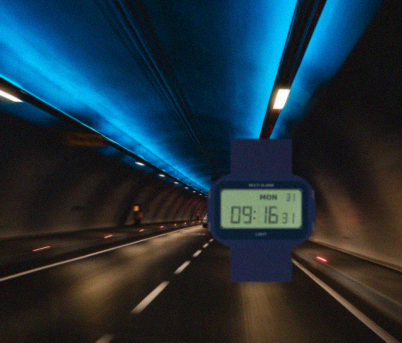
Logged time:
9,16,31
